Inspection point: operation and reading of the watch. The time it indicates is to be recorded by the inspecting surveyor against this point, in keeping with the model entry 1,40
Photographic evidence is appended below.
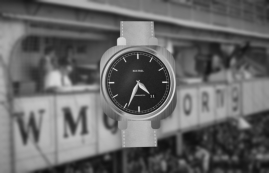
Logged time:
4,34
